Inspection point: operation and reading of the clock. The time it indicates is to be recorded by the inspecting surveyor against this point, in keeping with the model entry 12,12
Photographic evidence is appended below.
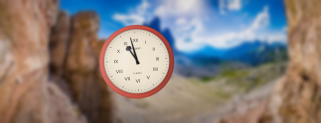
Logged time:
10,58
